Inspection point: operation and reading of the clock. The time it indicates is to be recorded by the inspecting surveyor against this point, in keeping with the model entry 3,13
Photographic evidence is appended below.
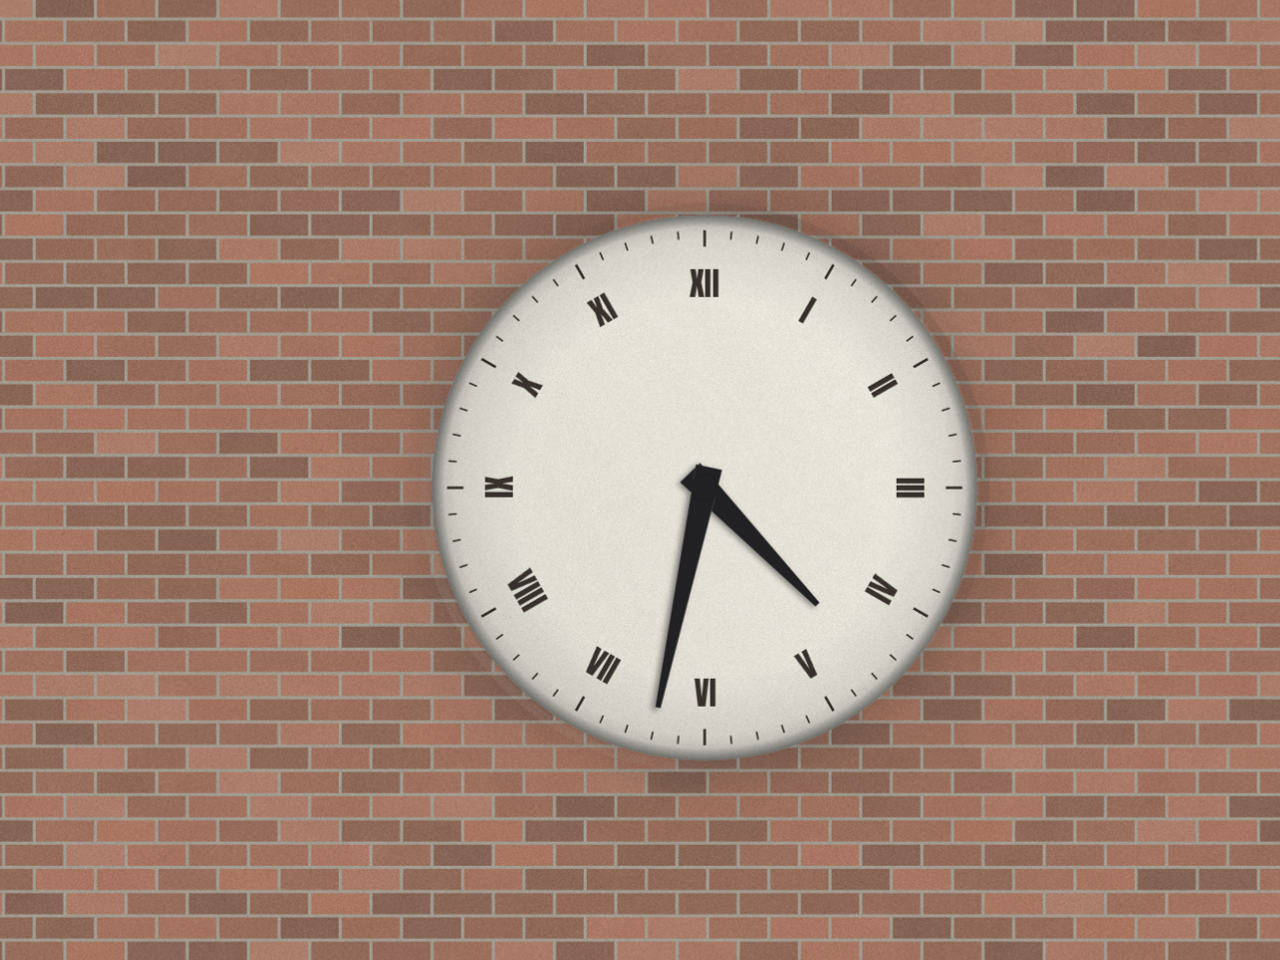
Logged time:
4,32
